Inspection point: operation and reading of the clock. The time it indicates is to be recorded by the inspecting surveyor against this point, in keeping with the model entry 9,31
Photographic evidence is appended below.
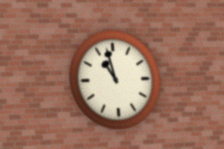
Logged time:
10,58
